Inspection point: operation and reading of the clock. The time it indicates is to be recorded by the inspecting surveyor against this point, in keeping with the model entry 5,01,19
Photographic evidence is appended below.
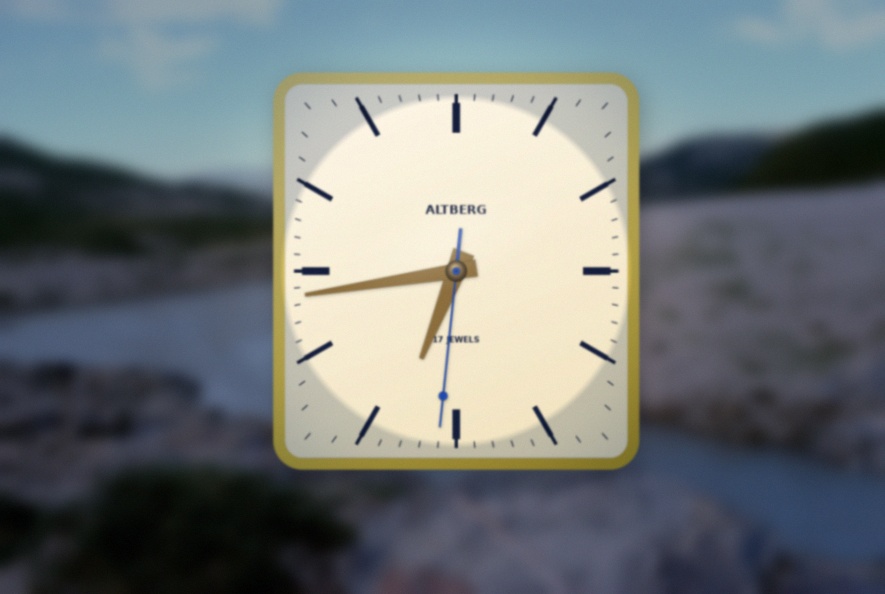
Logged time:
6,43,31
